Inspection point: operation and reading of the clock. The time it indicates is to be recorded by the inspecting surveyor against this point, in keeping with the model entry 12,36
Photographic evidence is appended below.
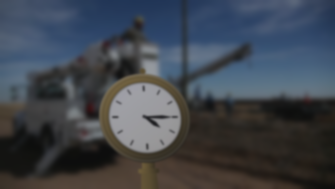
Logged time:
4,15
